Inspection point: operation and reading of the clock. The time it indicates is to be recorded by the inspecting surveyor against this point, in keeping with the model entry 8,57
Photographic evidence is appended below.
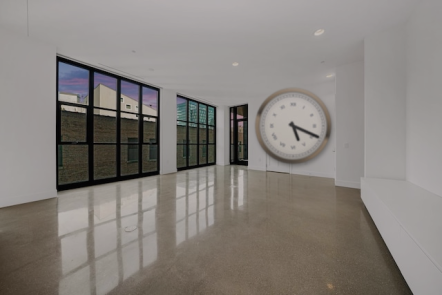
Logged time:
5,19
